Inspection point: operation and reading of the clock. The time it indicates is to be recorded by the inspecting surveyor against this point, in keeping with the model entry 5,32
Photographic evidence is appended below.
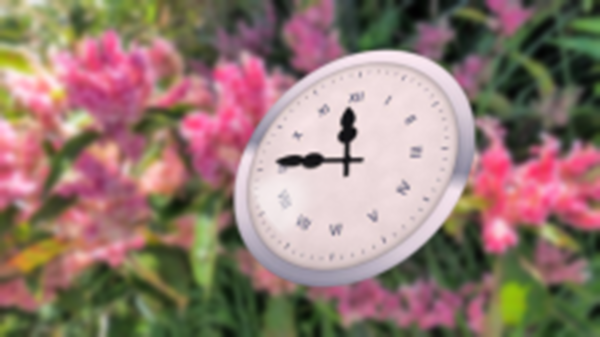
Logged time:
11,46
